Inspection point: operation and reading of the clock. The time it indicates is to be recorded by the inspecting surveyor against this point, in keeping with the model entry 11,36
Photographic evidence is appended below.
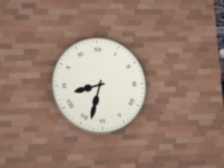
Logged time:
8,33
